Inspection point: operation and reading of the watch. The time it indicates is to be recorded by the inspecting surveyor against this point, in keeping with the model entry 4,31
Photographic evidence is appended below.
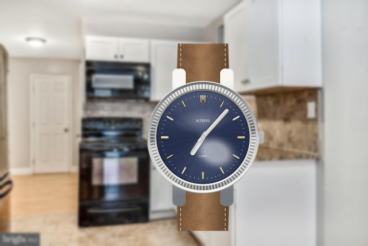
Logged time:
7,07
